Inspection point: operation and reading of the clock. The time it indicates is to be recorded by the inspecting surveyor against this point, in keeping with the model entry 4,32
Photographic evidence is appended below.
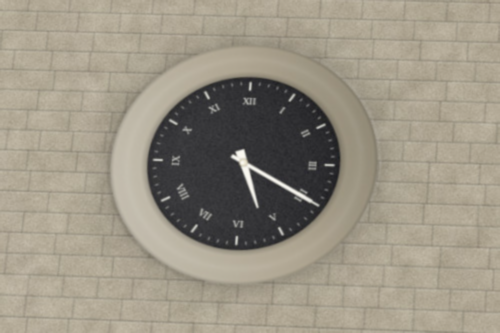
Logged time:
5,20
